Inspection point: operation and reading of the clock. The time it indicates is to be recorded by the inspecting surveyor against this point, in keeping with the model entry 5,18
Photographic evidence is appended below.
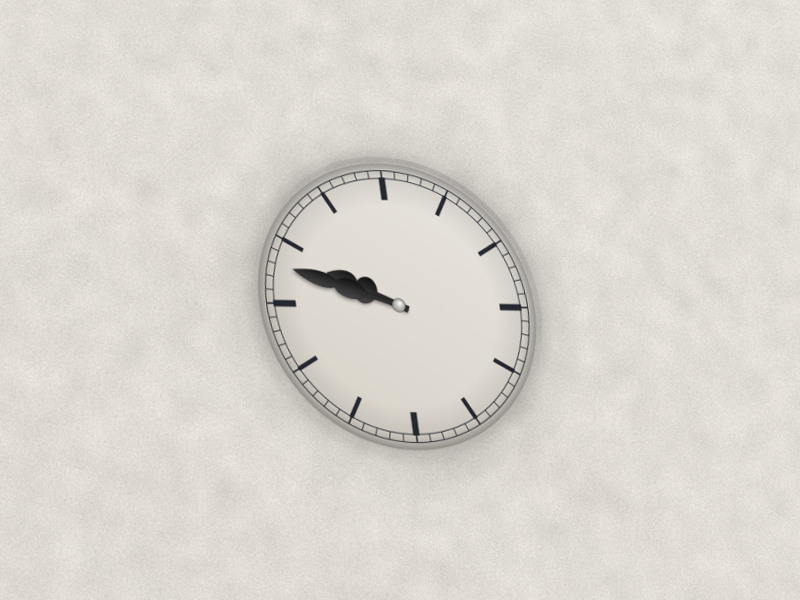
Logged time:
9,48
